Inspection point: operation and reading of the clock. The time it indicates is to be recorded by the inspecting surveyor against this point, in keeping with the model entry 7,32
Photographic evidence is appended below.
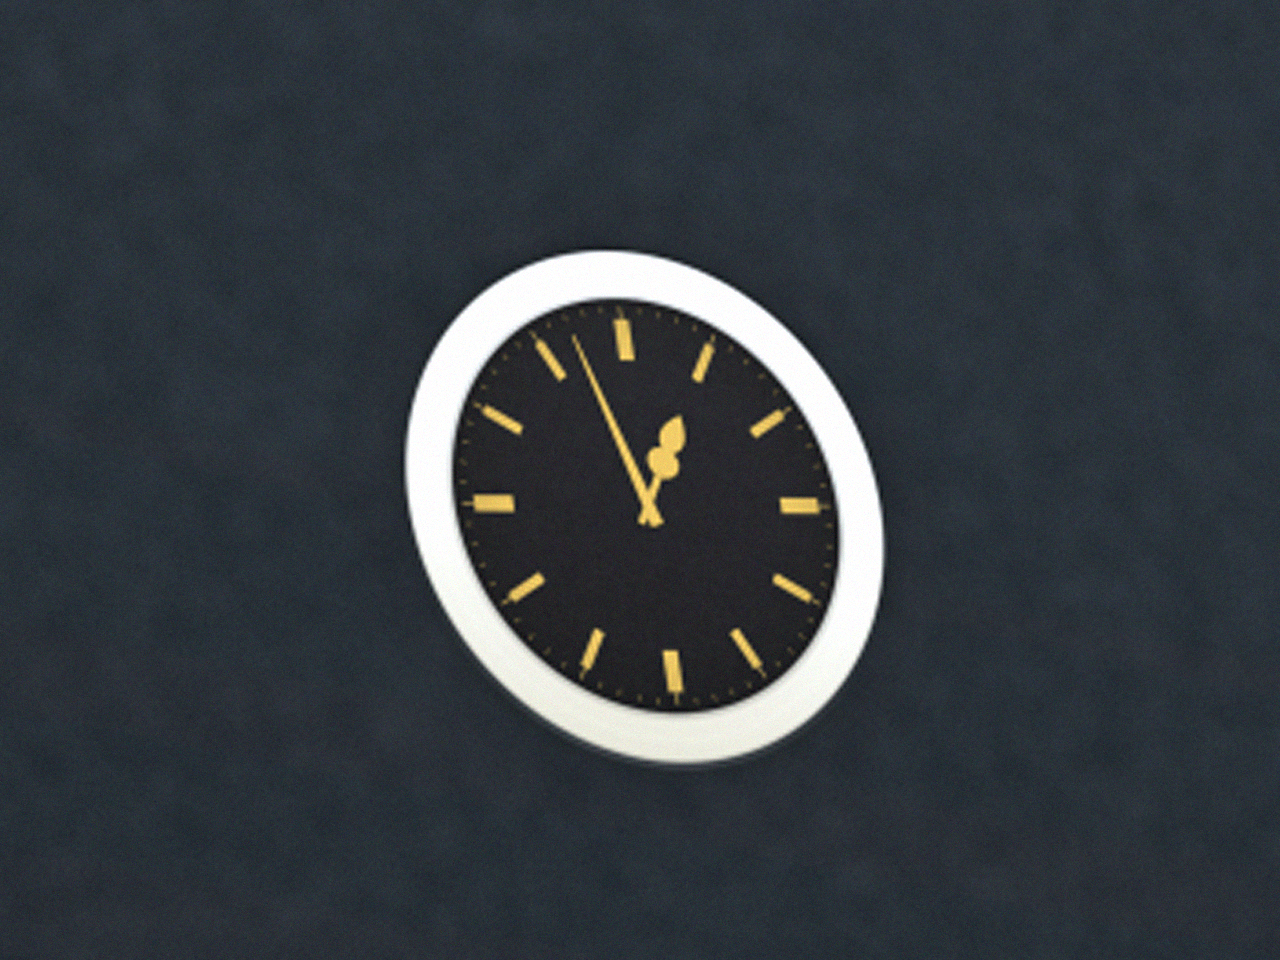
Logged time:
12,57
